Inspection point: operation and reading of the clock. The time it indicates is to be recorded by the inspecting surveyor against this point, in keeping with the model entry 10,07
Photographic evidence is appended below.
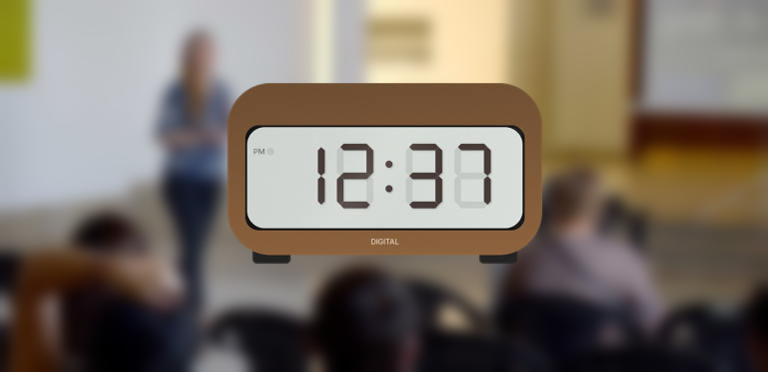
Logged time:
12,37
